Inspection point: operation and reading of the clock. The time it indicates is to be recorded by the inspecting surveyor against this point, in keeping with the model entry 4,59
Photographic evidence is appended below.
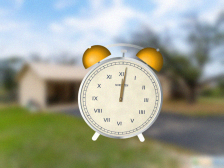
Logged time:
12,01
